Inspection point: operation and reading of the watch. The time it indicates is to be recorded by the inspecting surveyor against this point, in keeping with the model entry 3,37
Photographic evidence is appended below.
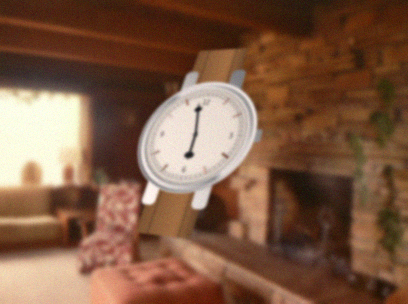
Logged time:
5,58
